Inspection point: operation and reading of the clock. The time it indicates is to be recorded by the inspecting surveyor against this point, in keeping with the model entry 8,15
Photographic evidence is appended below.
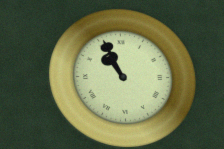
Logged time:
10,56
